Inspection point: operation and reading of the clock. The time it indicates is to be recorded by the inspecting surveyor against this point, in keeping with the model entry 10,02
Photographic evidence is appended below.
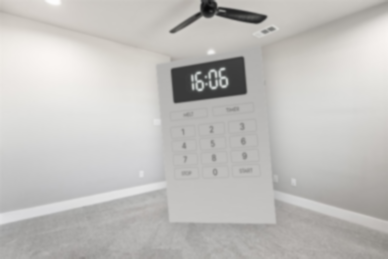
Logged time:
16,06
